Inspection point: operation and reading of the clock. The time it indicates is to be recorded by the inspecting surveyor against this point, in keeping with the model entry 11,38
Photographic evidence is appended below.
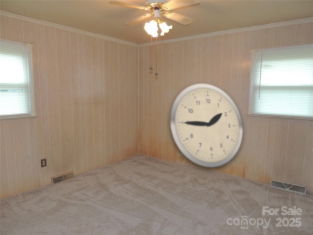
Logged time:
1,45
